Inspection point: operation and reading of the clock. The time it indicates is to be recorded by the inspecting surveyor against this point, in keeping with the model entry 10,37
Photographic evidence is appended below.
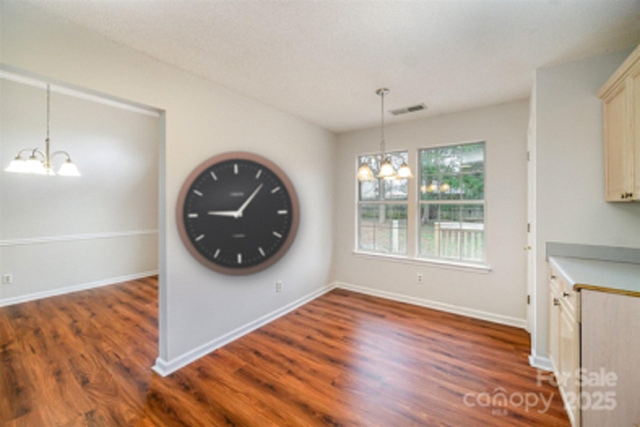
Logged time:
9,07
